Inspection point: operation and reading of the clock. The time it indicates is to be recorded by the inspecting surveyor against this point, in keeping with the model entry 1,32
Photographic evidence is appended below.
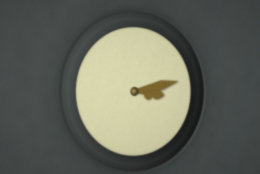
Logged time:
3,13
